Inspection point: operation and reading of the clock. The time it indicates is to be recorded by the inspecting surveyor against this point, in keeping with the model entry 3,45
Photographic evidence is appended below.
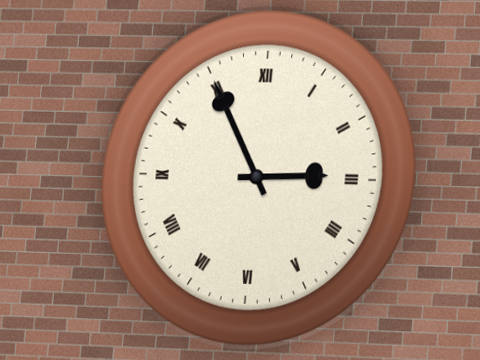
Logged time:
2,55
